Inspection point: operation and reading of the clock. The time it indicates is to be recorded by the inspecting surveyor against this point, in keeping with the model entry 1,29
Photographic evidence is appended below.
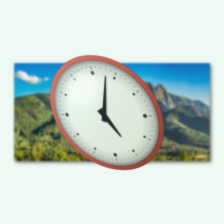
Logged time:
5,03
